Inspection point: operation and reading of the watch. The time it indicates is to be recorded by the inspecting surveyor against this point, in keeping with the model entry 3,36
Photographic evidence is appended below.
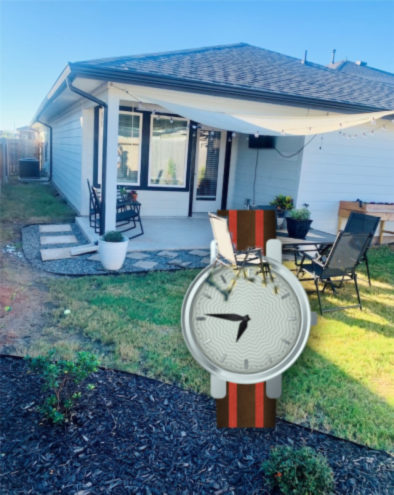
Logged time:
6,46
